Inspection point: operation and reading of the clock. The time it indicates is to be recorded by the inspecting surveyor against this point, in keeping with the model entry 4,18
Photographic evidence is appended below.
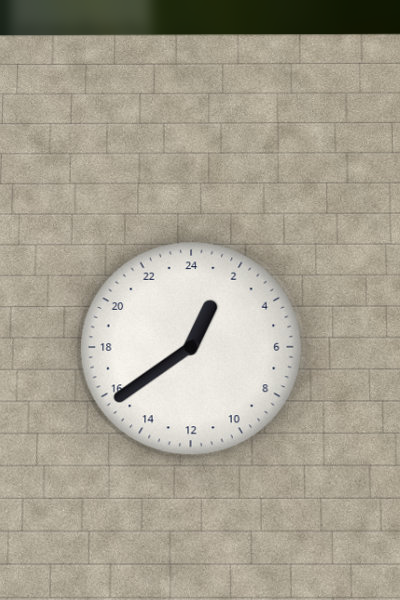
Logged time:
1,39
